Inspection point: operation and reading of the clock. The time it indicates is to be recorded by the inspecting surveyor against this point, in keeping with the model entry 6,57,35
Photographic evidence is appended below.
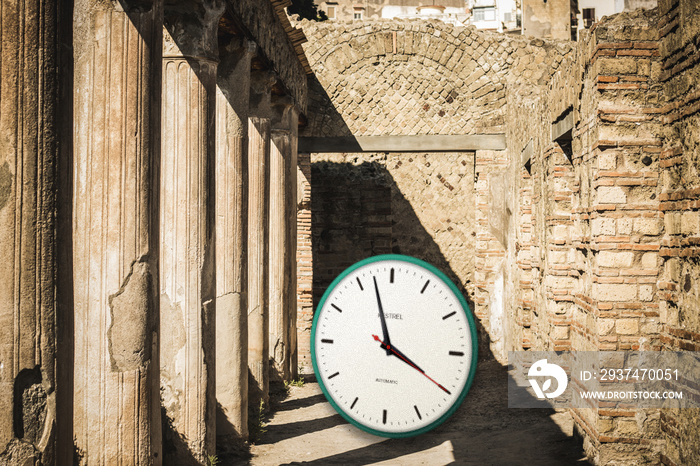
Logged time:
3,57,20
